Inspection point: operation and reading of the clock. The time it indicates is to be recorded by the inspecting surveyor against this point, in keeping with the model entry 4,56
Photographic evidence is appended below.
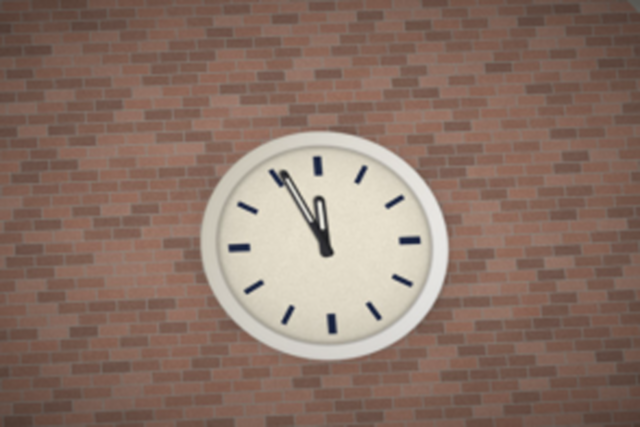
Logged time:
11,56
